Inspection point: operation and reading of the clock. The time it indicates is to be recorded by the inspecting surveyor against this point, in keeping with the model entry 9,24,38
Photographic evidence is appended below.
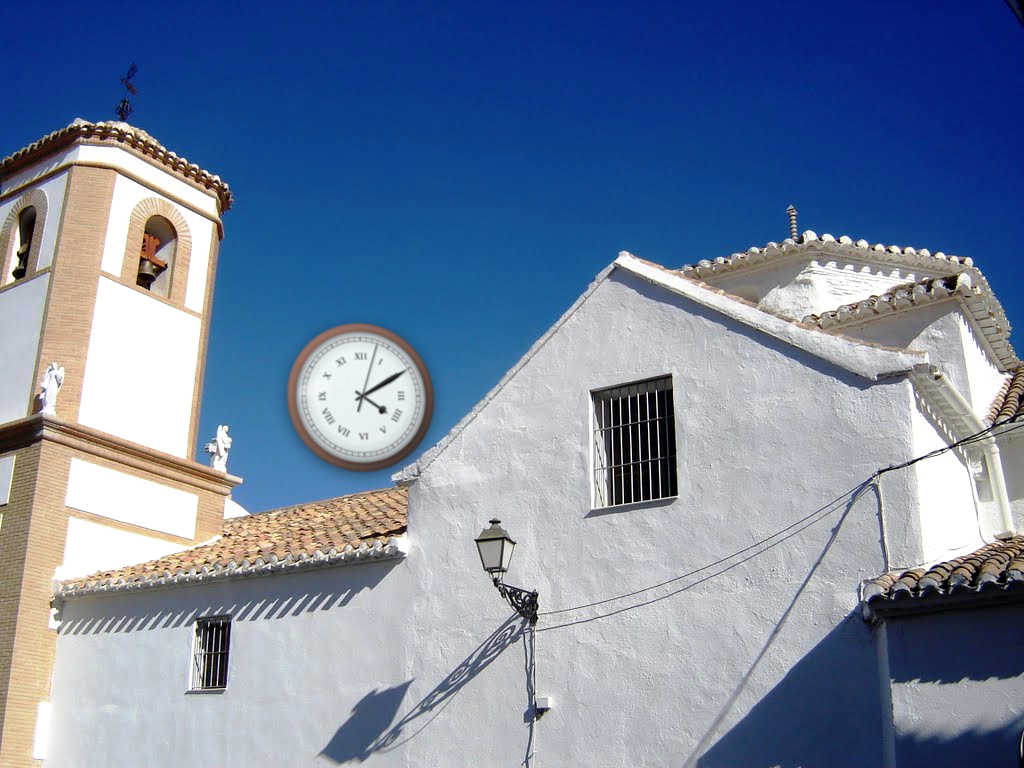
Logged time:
4,10,03
